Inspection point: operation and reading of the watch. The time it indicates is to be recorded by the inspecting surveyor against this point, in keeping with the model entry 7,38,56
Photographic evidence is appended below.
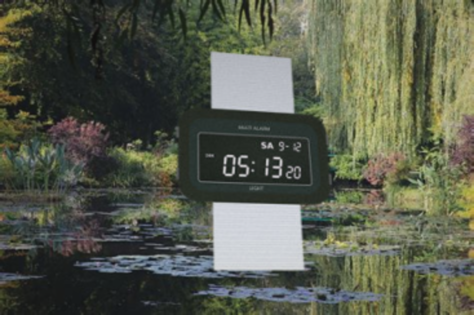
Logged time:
5,13,20
